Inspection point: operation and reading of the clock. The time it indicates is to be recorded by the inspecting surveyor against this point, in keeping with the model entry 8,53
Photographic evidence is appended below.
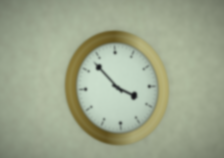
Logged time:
3,53
